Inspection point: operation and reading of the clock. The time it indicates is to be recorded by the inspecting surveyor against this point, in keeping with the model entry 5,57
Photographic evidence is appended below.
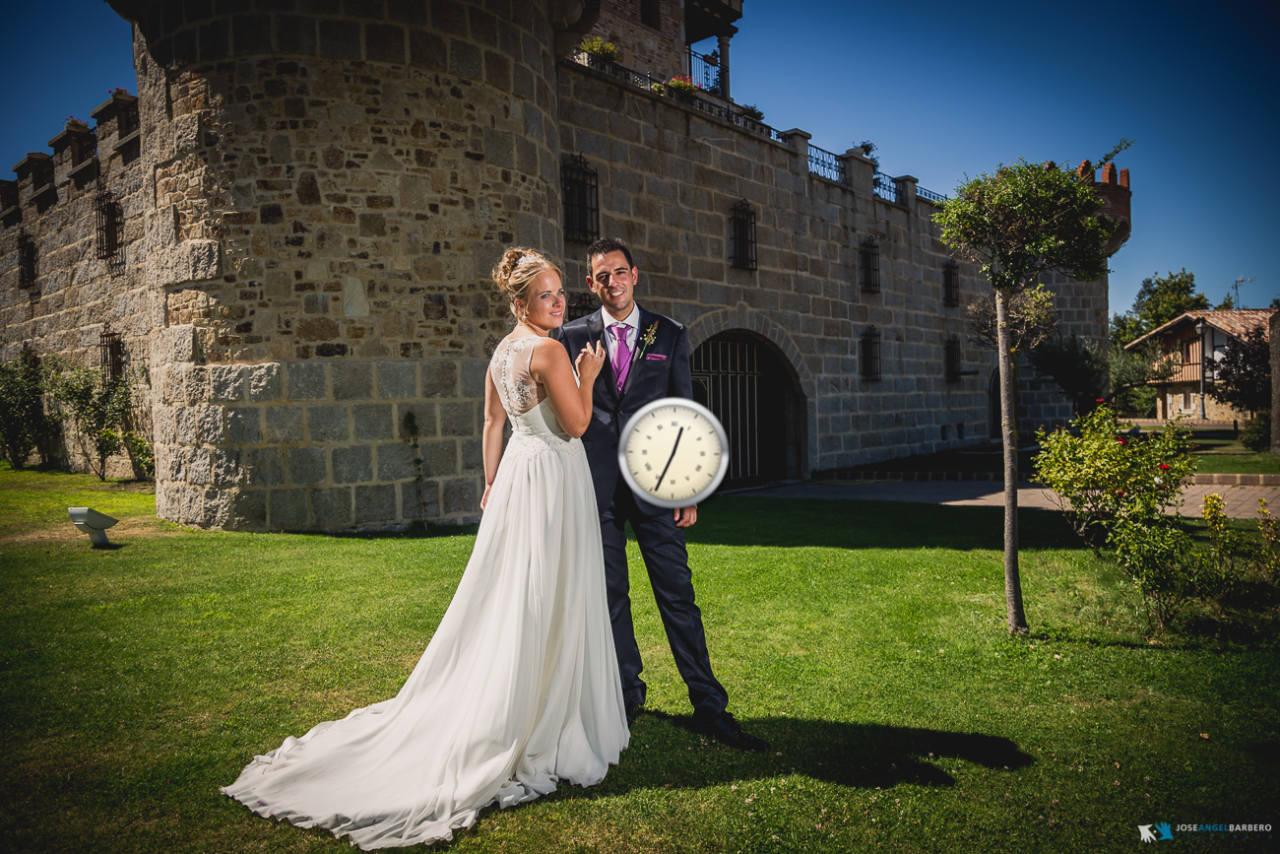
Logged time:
12,34
